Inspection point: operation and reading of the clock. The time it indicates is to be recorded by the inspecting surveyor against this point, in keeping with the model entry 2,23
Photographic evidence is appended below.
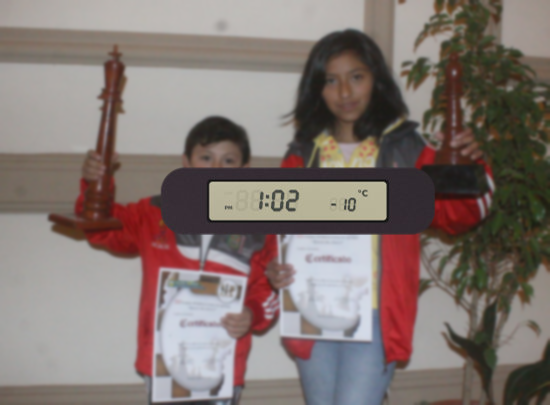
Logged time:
1,02
